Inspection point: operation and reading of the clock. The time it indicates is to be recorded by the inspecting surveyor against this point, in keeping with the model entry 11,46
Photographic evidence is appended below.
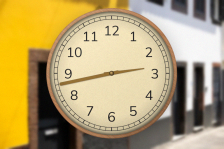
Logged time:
2,43
